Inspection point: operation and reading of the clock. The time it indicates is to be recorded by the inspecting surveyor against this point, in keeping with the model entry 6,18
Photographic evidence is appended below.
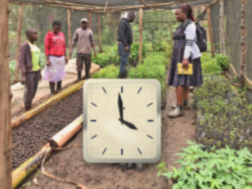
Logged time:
3,59
